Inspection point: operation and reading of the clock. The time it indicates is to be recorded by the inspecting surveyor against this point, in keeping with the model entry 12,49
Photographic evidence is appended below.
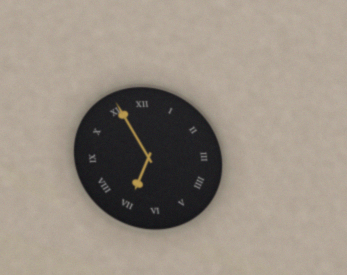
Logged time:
6,56
